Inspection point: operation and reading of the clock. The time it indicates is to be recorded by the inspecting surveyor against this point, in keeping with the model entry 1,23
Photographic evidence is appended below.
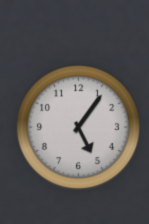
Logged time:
5,06
